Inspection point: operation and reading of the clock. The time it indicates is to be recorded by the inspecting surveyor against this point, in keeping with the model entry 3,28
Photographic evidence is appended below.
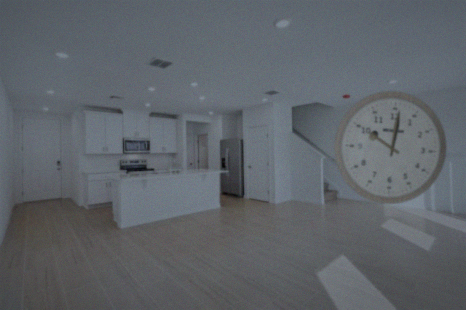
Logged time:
10,01
